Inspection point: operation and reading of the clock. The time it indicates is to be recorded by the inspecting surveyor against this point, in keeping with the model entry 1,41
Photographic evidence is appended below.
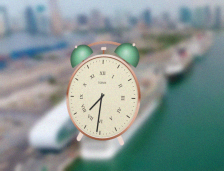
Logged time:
7,31
